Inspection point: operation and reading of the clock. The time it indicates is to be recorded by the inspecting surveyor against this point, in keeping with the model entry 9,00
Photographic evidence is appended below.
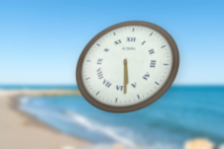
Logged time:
5,28
